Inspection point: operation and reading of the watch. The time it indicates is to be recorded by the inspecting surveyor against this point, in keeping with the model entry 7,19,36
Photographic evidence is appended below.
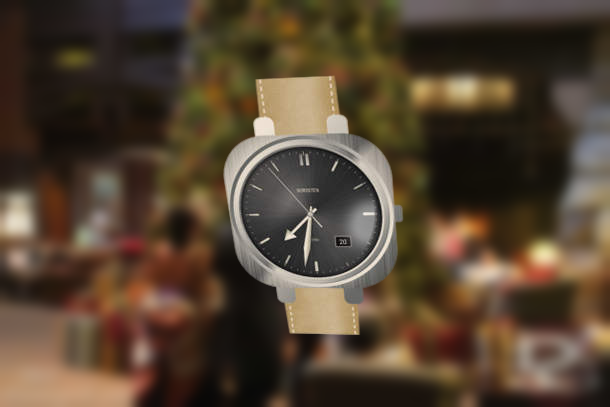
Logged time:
7,31,54
